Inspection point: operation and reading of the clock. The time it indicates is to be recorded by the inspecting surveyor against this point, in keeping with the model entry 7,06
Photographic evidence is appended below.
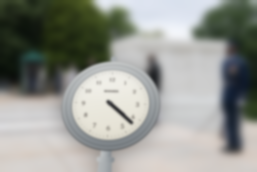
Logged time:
4,22
